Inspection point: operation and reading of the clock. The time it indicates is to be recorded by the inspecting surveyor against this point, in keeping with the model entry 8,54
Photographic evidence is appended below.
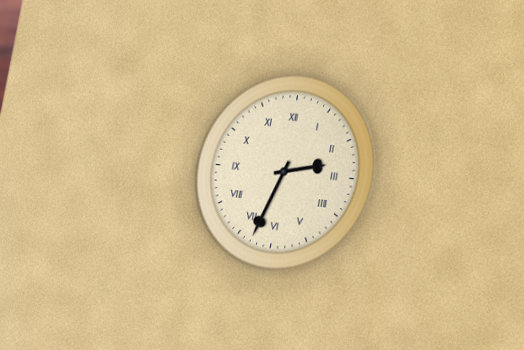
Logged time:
2,33
